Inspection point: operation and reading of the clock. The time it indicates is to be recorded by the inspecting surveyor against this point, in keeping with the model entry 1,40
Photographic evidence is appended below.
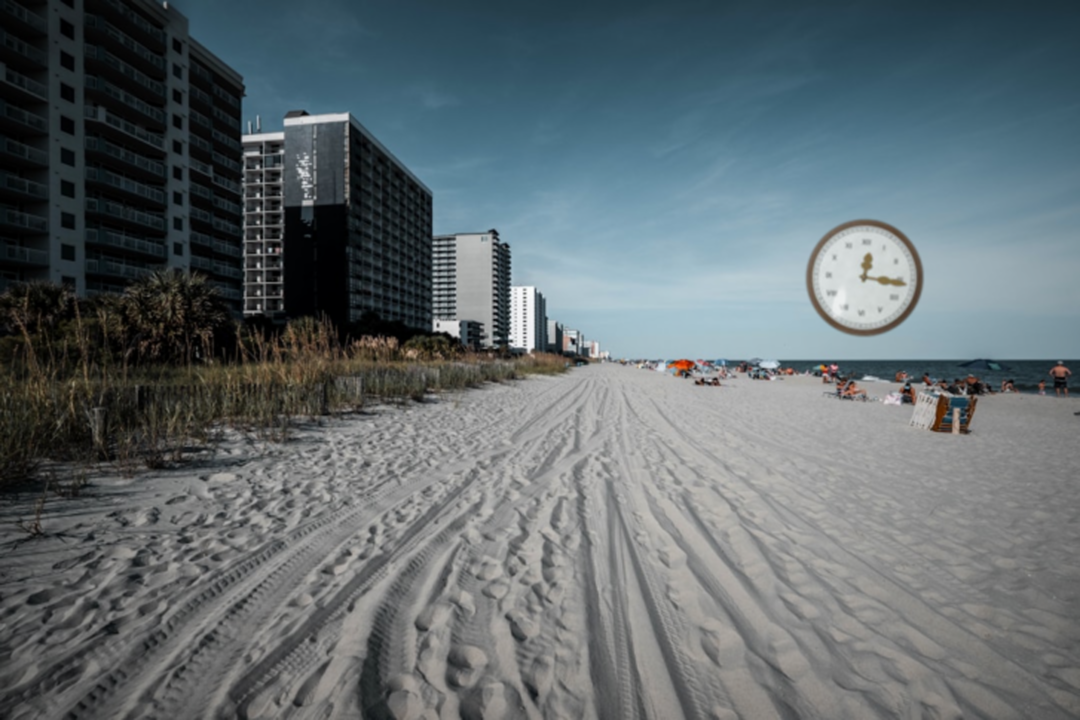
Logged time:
12,16
